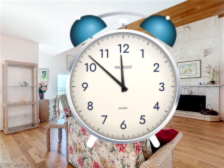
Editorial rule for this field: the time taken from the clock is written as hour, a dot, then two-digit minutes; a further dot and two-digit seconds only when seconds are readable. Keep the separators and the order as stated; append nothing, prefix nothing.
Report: 11.52
